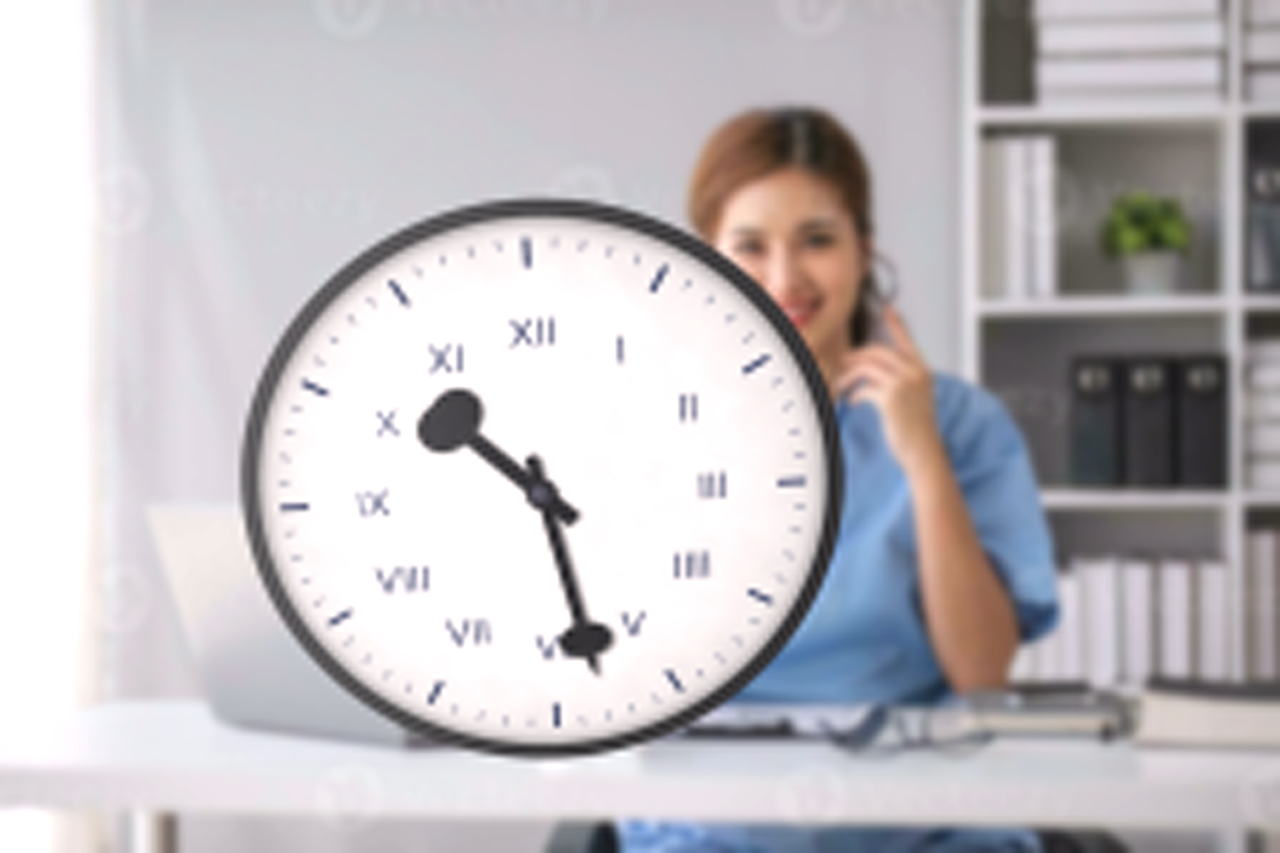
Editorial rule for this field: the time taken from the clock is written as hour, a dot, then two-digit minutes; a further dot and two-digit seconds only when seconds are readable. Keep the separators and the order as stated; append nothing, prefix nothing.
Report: 10.28
